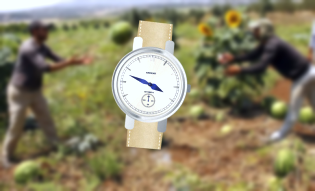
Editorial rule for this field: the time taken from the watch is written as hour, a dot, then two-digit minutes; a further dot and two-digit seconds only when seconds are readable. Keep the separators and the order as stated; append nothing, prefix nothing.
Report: 3.48
